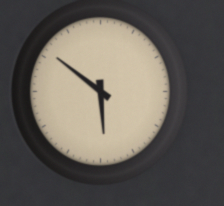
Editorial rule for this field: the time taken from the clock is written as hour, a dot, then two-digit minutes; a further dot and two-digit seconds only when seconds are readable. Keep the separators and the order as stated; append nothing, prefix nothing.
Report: 5.51
